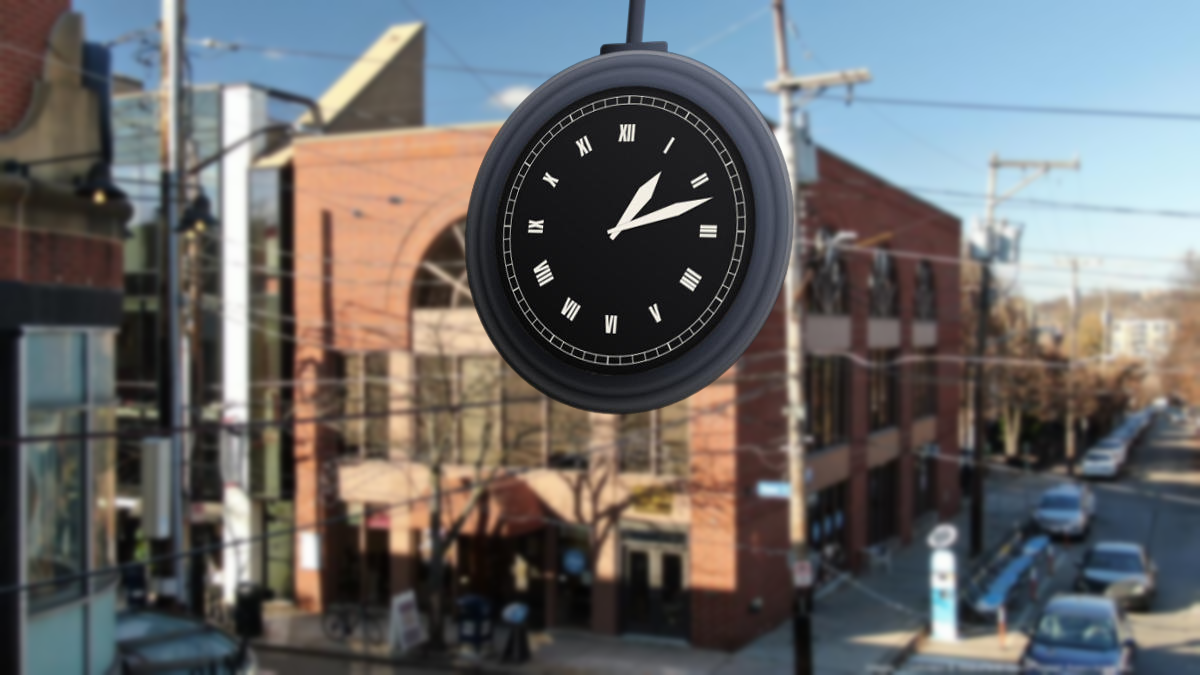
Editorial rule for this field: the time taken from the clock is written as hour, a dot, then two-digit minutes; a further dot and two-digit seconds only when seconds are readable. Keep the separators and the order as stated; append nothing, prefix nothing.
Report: 1.12
